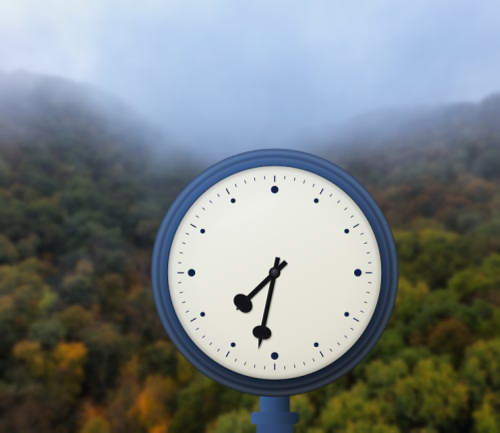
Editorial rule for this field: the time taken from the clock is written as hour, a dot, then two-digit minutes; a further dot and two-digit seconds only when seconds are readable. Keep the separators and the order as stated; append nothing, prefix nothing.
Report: 7.32
